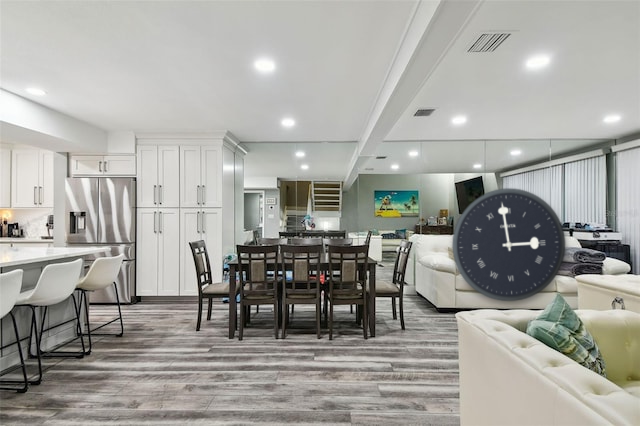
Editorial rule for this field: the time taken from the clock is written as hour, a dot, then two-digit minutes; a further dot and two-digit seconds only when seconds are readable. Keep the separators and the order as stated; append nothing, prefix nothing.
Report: 2.59
